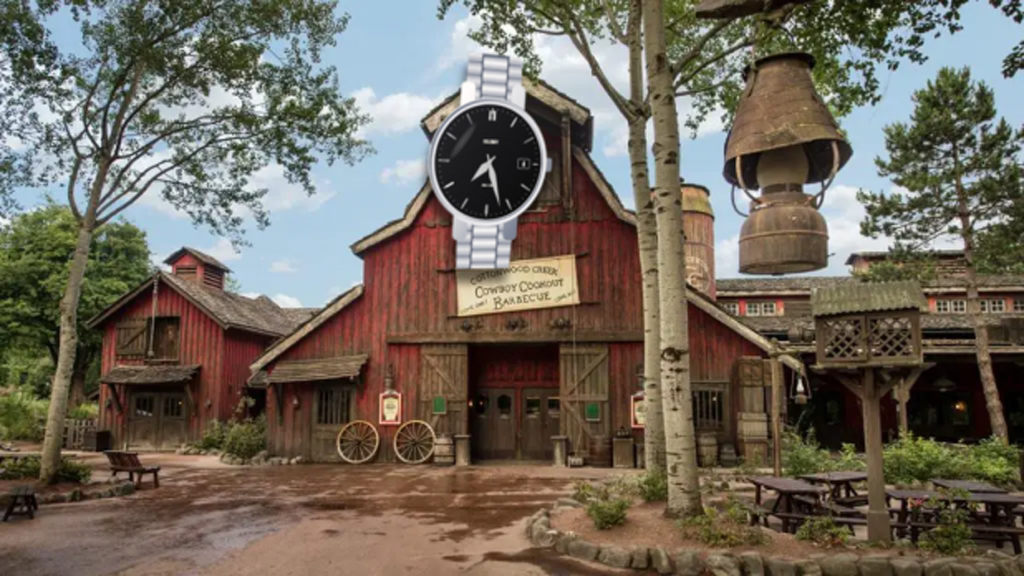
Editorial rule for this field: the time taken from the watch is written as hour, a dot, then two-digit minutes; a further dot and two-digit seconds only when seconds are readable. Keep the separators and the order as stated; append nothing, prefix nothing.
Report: 7.27
